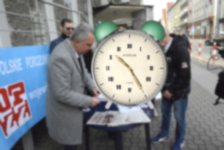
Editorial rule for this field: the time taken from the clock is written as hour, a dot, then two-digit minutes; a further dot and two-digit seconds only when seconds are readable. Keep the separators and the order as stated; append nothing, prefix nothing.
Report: 10.25
